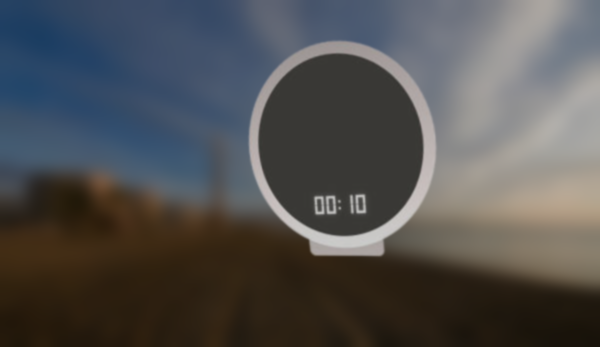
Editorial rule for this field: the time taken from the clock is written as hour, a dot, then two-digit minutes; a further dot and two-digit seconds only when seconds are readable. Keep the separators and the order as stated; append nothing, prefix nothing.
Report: 0.10
